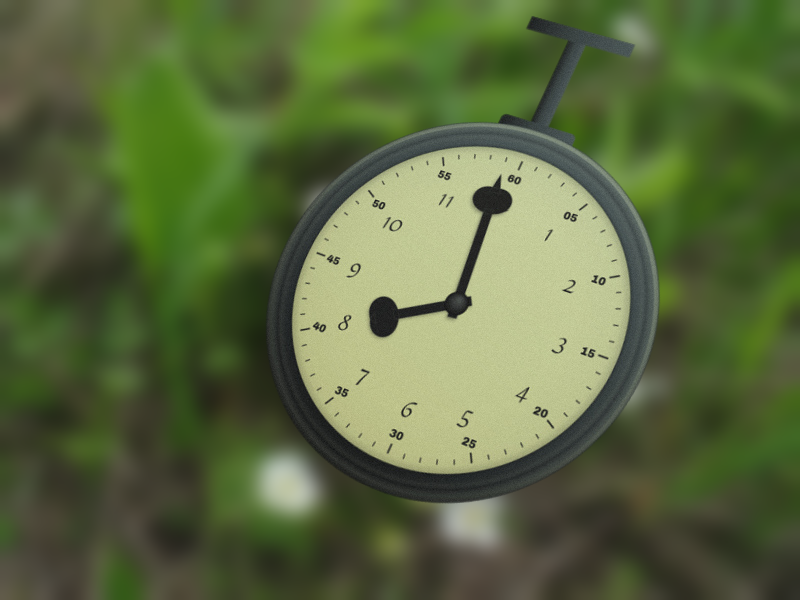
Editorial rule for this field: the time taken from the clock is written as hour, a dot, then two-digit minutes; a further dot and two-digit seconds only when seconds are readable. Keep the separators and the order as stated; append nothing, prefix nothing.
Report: 7.59
